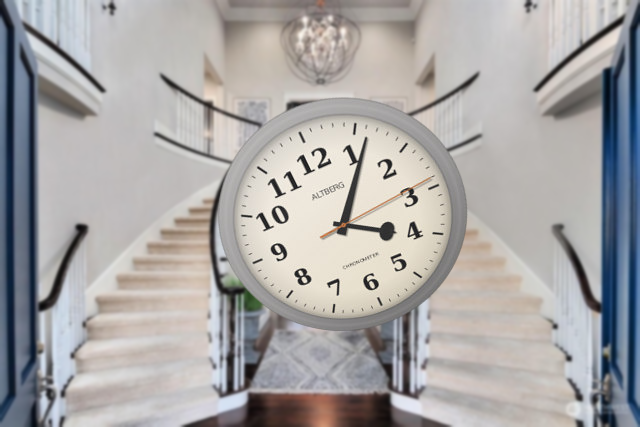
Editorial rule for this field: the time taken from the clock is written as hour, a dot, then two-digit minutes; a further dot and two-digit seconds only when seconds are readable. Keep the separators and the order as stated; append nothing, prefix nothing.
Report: 4.06.14
